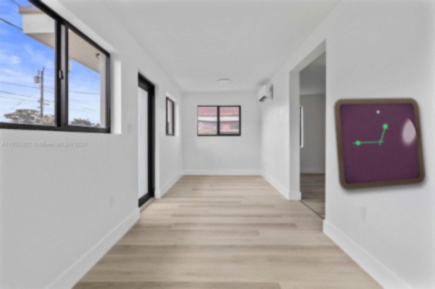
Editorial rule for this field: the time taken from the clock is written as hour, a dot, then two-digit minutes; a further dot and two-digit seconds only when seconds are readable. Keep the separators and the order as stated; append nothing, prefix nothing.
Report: 12.45
